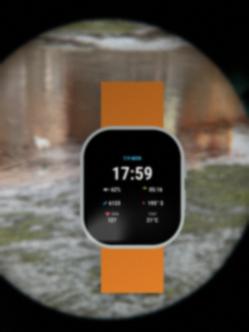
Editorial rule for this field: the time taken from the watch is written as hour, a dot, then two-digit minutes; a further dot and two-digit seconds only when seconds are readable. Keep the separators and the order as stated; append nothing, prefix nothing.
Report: 17.59
